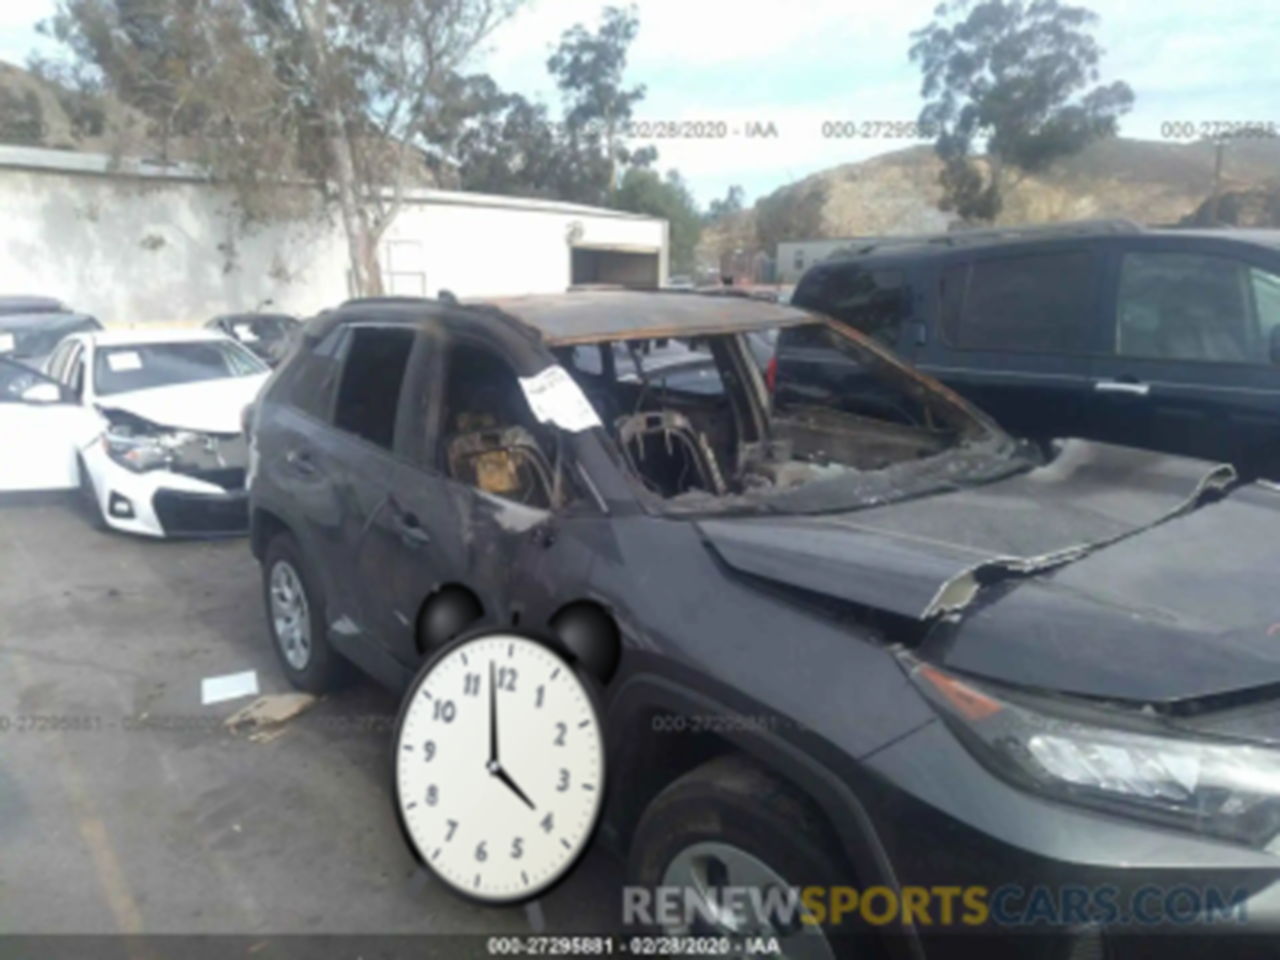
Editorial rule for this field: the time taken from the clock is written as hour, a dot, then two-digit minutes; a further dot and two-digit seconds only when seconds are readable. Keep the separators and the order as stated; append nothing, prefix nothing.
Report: 3.58
